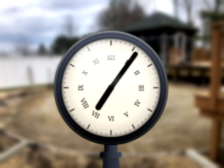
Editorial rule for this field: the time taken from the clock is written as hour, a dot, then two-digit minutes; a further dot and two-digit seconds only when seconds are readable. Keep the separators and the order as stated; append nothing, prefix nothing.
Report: 7.06
